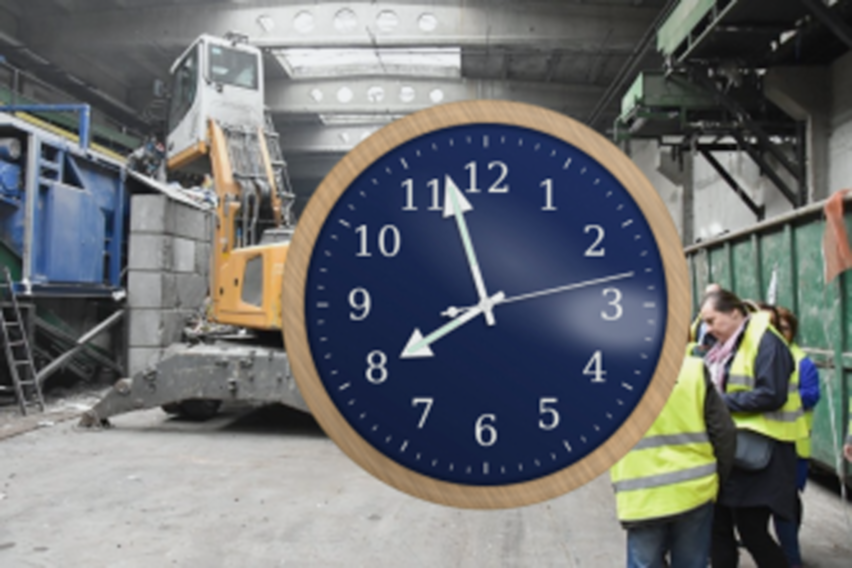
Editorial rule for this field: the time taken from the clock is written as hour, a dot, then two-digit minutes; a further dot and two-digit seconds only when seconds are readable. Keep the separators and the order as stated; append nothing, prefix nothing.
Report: 7.57.13
